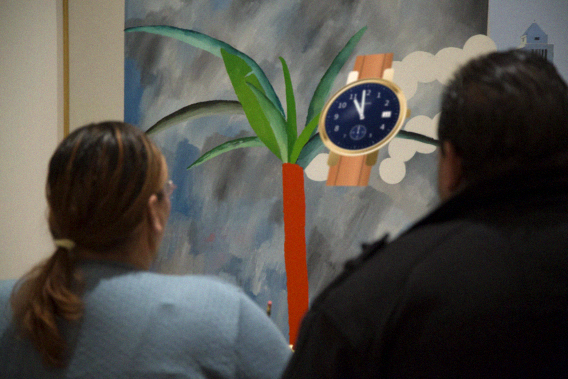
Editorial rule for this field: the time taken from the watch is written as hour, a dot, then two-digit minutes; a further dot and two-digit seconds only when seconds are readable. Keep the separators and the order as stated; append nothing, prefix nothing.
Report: 10.59
